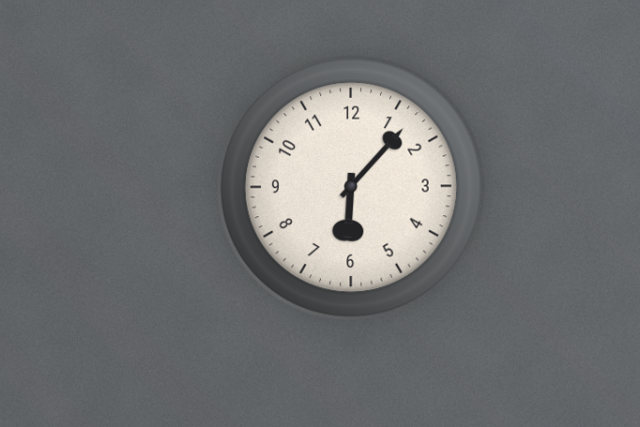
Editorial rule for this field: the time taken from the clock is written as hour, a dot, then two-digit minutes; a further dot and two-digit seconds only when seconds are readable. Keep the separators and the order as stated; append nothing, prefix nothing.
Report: 6.07
